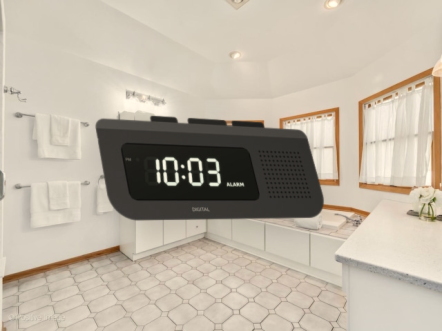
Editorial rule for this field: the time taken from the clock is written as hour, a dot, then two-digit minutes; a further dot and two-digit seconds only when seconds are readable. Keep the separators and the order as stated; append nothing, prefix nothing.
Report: 10.03
